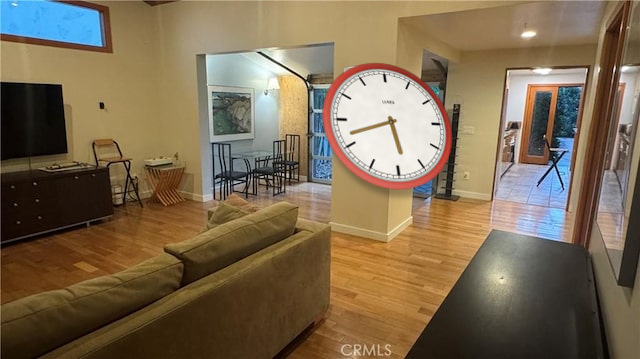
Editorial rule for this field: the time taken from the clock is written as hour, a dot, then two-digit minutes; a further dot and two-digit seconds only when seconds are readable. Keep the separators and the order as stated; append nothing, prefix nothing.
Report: 5.42
